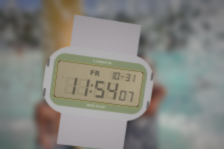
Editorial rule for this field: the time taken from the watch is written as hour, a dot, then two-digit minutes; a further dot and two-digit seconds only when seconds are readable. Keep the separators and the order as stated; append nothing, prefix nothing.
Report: 11.54.07
